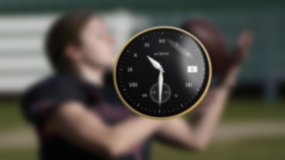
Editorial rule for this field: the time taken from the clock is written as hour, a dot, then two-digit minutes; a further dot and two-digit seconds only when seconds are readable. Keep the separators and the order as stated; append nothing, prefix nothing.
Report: 10.30
